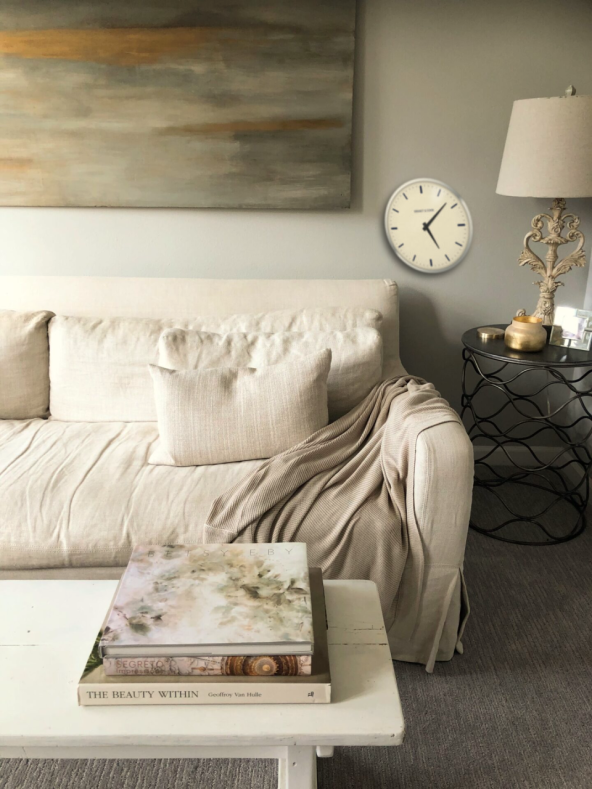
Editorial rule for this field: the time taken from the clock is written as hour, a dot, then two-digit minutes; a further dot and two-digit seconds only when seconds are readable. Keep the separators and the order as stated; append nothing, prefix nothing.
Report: 5.08
